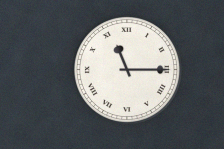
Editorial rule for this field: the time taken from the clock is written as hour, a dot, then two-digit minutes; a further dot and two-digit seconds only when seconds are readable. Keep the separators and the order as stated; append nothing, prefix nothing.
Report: 11.15
